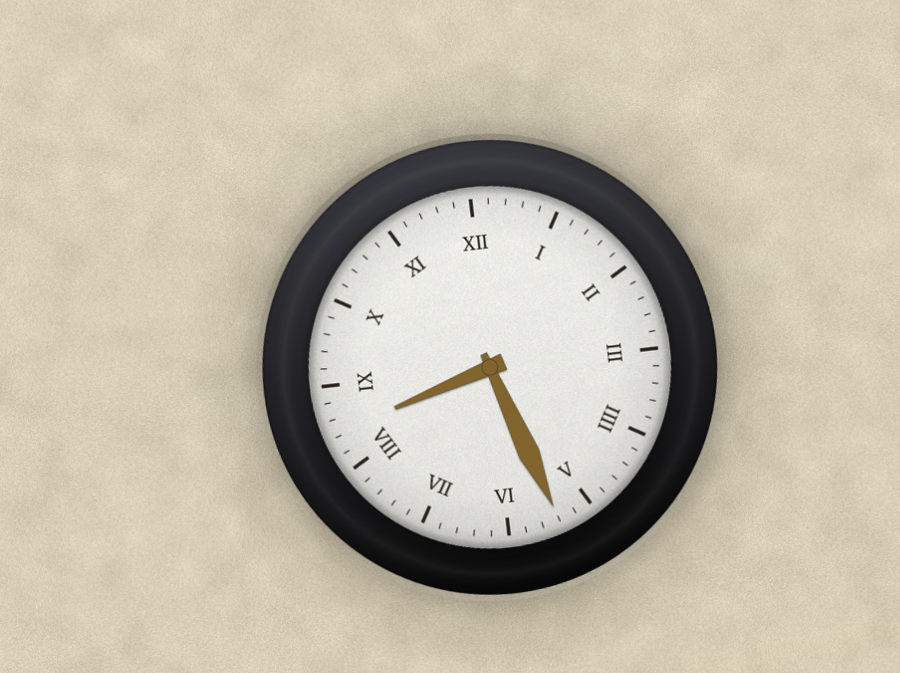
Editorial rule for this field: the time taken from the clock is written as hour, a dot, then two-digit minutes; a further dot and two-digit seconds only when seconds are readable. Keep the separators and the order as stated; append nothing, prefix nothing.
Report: 8.27
